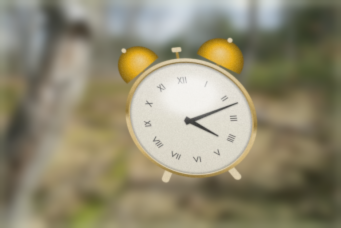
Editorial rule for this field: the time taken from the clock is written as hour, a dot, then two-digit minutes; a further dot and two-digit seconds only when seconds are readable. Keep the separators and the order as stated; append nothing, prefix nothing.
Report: 4.12
